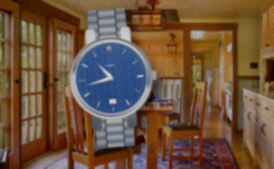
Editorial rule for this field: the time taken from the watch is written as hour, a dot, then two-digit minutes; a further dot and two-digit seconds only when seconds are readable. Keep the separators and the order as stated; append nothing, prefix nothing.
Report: 10.43
